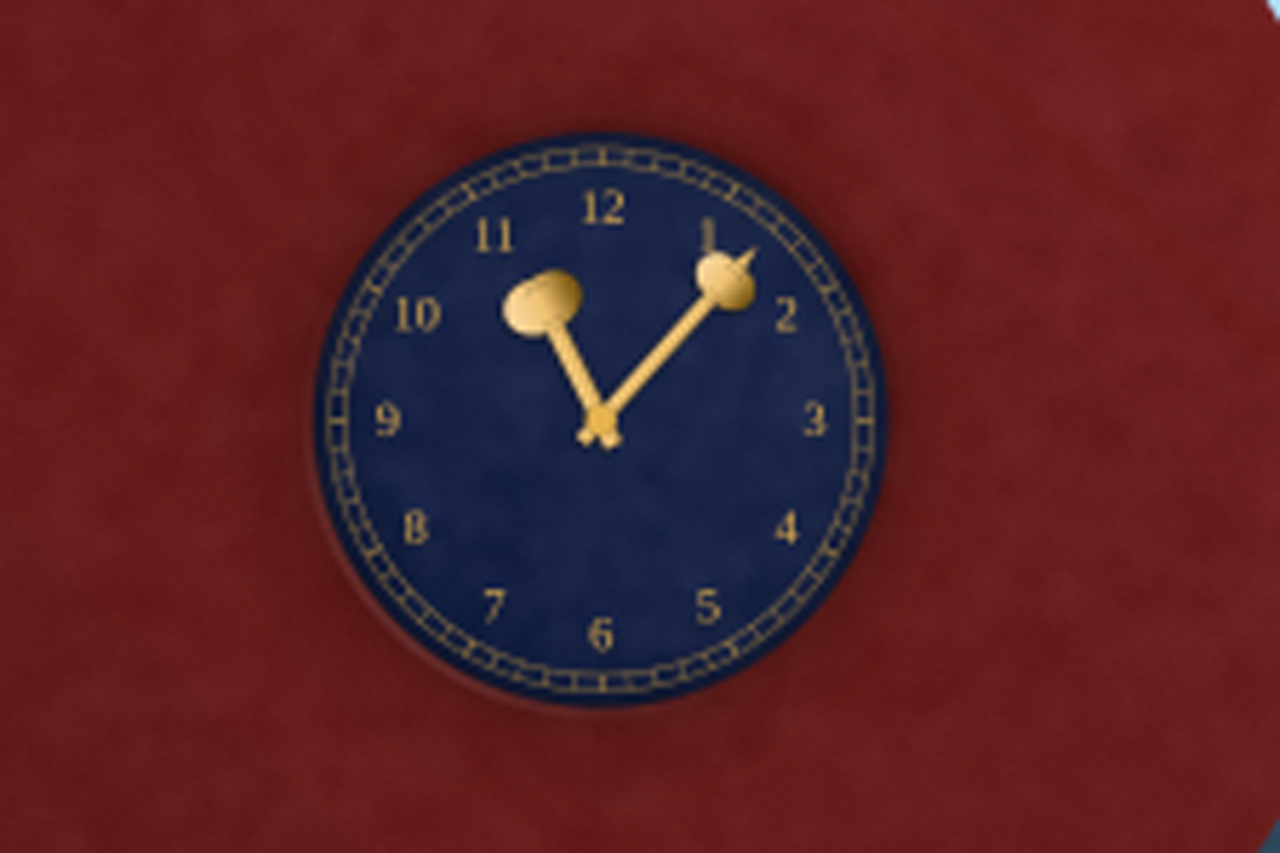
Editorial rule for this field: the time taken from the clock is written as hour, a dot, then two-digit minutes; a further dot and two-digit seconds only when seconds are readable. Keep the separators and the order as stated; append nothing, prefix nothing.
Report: 11.07
